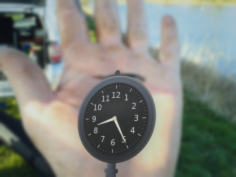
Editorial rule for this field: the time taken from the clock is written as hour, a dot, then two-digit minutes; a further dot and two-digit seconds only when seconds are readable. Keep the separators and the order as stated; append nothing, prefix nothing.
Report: 8.25
